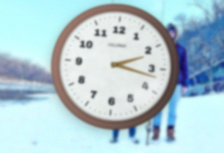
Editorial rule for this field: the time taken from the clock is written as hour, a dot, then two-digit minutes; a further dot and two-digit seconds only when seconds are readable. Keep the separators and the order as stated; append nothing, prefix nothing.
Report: 2.17
